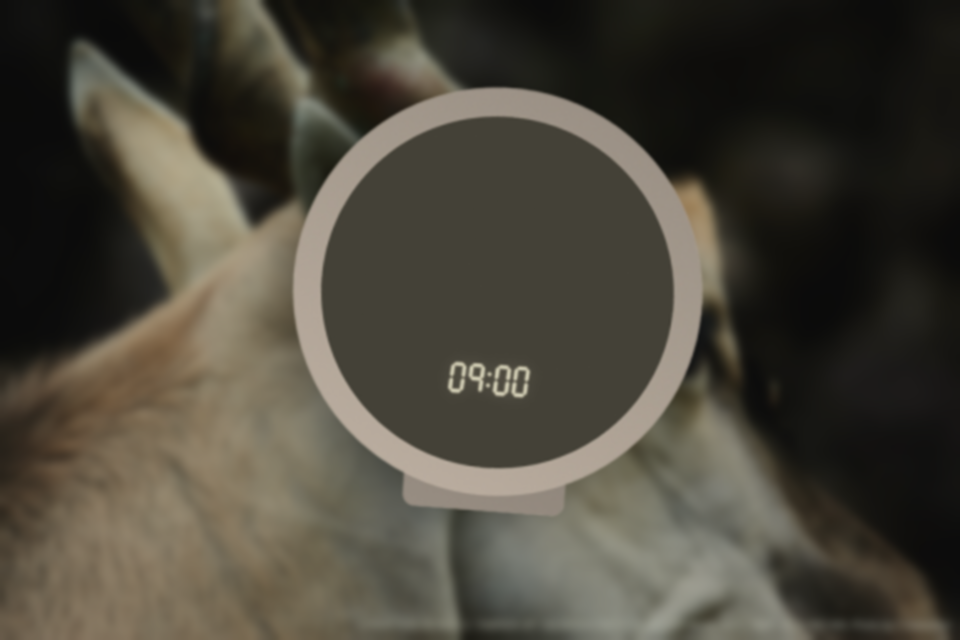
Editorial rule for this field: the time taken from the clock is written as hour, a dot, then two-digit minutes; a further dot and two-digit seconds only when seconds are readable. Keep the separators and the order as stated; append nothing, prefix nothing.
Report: 9.00
